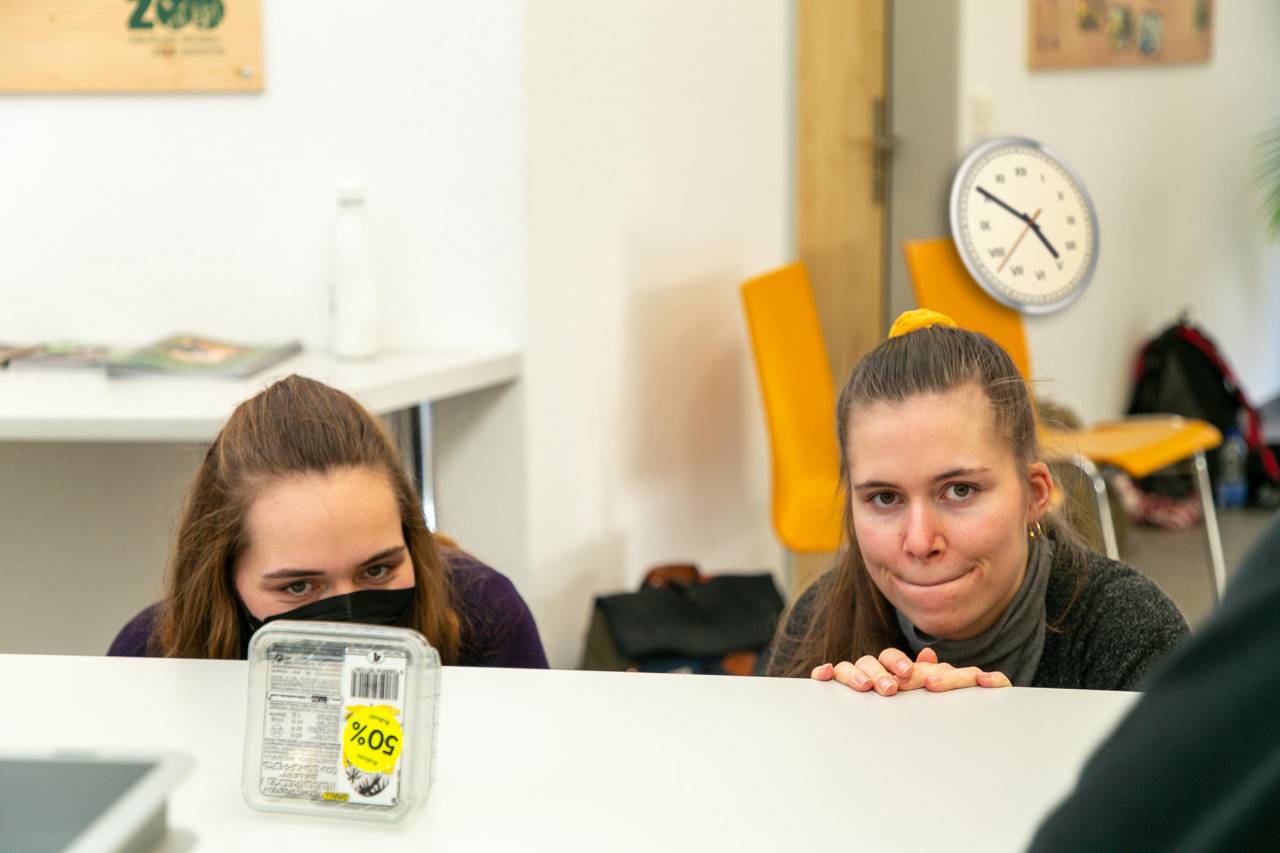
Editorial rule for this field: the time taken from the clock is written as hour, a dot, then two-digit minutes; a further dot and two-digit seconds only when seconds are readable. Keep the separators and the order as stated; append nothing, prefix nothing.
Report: 4.50.38
